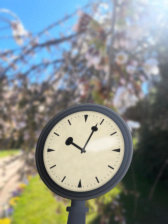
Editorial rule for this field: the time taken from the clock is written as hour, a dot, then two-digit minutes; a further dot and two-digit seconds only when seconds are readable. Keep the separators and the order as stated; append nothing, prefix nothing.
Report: 10.04
